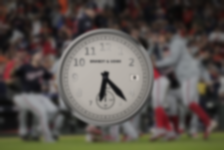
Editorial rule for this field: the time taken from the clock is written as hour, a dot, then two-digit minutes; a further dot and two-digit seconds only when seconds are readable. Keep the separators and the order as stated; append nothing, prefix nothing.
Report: 6.23
